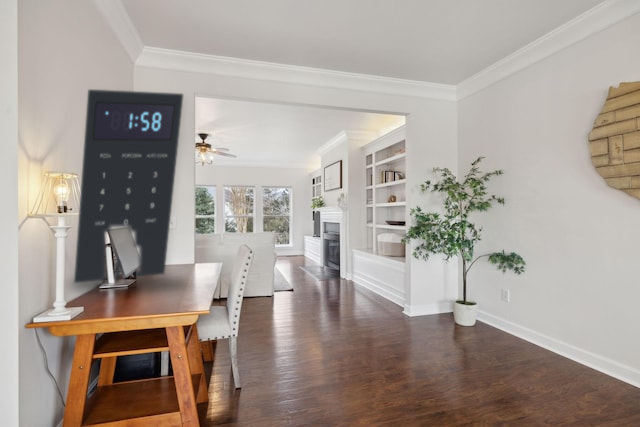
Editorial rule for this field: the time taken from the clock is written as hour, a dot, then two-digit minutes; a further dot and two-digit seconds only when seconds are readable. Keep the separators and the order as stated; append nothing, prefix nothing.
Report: 1.58
